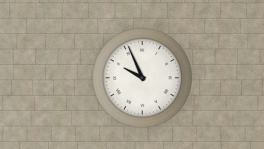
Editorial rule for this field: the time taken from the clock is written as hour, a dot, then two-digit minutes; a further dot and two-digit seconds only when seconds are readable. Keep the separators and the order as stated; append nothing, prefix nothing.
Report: 9.56
